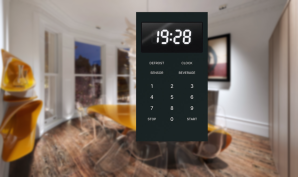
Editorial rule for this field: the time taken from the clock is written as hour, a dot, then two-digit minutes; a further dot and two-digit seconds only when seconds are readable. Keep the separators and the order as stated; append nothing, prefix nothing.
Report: 19.28
